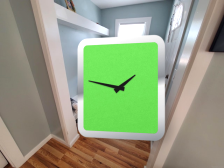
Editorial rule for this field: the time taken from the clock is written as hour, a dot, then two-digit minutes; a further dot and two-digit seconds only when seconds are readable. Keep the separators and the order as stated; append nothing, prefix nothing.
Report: 1.47
